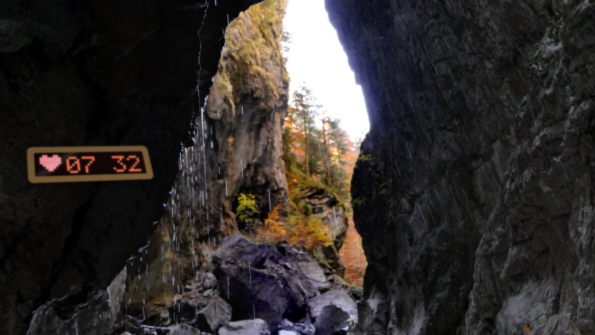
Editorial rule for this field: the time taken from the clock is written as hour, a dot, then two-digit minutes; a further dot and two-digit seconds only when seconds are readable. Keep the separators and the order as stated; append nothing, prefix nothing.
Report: 7.32
